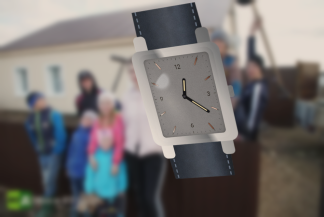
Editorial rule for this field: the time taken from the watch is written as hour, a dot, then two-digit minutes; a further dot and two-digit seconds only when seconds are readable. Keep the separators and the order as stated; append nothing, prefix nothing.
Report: 12.22
